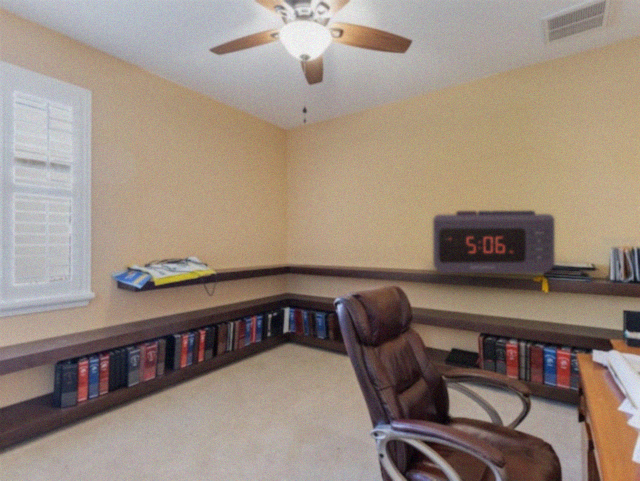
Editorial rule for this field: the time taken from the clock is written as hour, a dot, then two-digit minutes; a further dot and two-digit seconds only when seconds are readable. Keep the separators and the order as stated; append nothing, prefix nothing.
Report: 5.06
